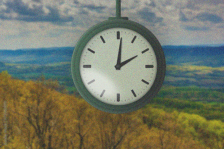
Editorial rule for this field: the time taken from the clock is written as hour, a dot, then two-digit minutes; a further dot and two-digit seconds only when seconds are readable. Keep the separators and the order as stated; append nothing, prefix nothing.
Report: 2.01
